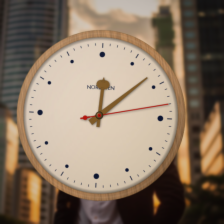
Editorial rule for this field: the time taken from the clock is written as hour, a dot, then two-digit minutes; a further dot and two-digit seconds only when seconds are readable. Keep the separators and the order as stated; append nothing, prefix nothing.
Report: 12.08.13
